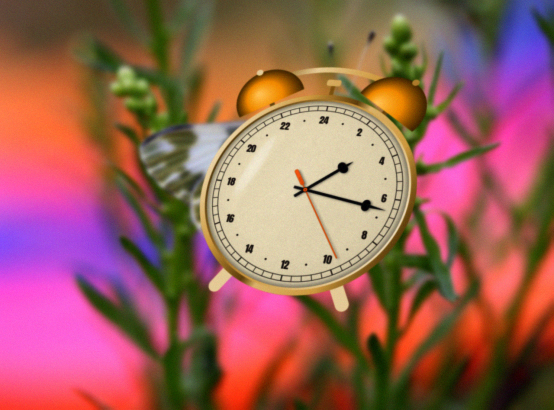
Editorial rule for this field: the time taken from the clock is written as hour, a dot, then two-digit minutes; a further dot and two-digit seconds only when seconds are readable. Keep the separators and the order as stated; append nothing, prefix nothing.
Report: 3.16.24
